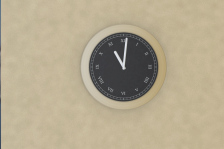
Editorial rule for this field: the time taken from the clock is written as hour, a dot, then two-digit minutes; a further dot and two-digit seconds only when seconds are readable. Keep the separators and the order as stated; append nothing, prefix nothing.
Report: 11.01
